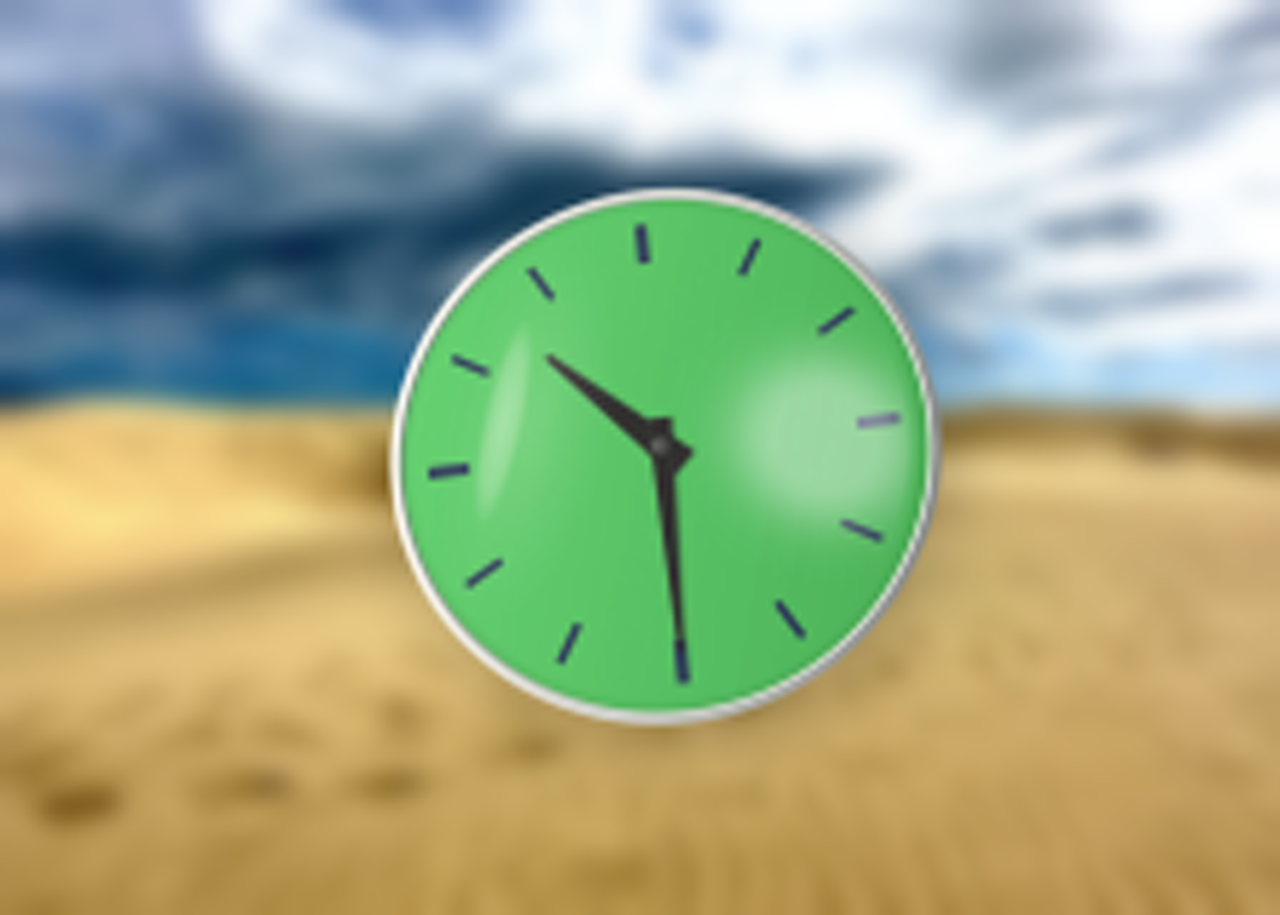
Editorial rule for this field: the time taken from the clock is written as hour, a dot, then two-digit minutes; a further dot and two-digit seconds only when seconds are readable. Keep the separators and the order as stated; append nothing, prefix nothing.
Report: 10.30
